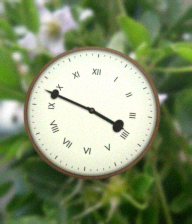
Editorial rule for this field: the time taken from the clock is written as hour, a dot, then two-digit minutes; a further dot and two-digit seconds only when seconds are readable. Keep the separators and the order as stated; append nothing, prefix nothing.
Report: 3.48
